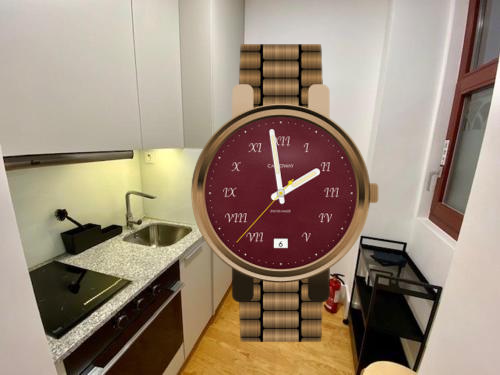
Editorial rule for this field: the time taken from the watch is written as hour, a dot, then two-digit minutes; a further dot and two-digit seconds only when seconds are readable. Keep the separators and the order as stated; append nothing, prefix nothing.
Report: 1.58.37
